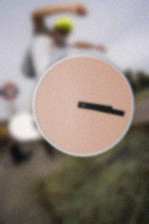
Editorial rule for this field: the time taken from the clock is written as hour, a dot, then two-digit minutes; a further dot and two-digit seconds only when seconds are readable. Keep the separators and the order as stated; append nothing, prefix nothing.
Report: 3.17
